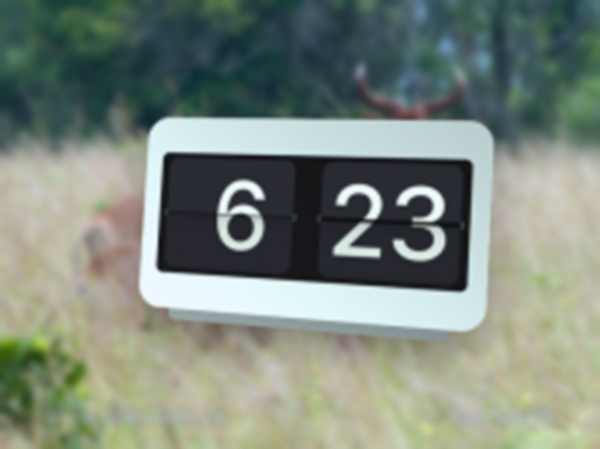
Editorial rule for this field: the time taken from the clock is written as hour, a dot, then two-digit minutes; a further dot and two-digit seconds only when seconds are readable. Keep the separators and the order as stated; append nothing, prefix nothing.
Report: 6.23
